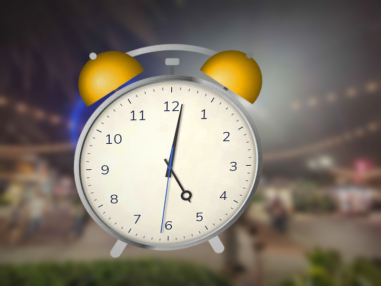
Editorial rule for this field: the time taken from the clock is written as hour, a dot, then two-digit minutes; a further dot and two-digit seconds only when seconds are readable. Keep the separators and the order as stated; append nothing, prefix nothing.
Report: 5.01.31
